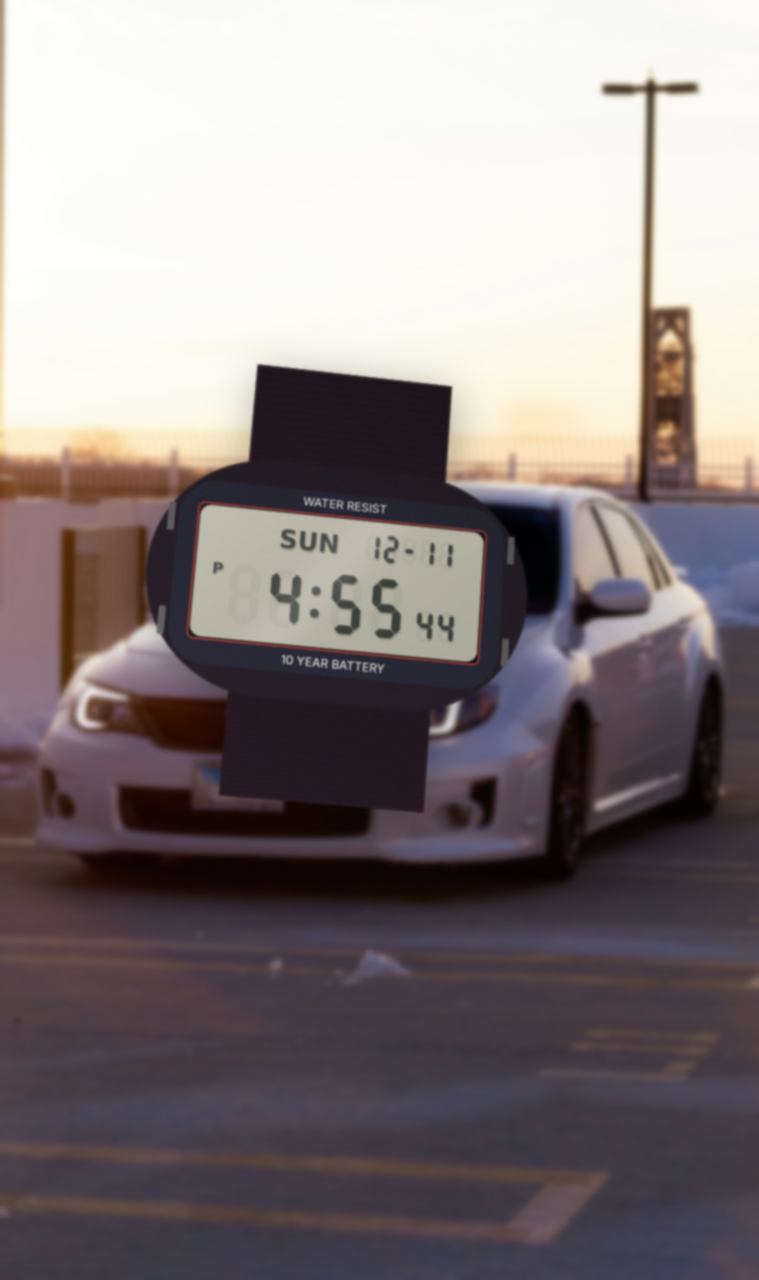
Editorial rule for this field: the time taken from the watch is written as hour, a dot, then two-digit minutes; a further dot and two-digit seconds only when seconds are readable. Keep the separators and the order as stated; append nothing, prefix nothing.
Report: 4.55.44
